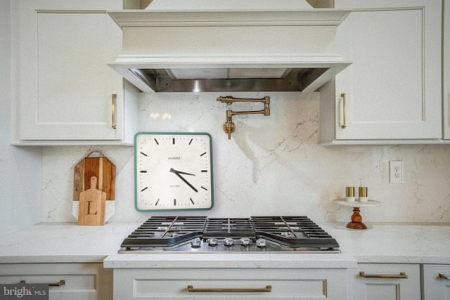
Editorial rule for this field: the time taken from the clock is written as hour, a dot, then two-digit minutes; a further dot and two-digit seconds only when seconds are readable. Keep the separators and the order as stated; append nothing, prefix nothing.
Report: 3.22
